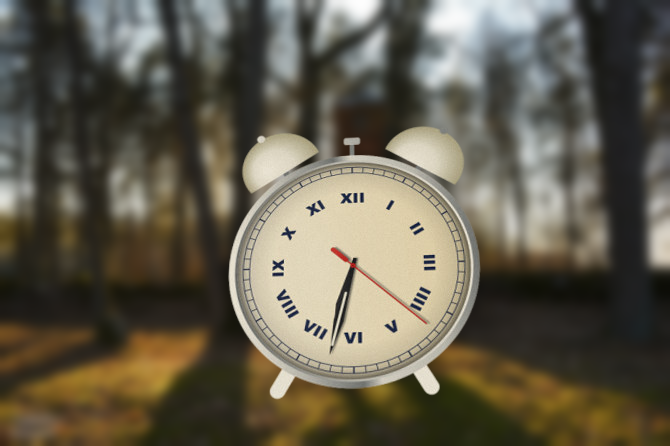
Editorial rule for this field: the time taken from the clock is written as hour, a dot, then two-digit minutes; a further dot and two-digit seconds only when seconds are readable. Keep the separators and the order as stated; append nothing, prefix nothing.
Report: 6.32.22
